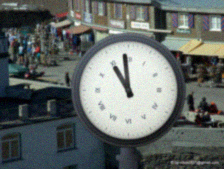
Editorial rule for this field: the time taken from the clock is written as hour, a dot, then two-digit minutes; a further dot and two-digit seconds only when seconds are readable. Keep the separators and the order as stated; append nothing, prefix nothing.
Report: 10.59
